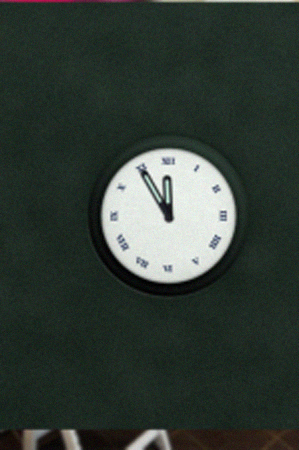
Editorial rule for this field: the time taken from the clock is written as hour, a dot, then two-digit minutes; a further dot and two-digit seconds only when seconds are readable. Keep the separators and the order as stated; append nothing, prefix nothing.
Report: 11.55
